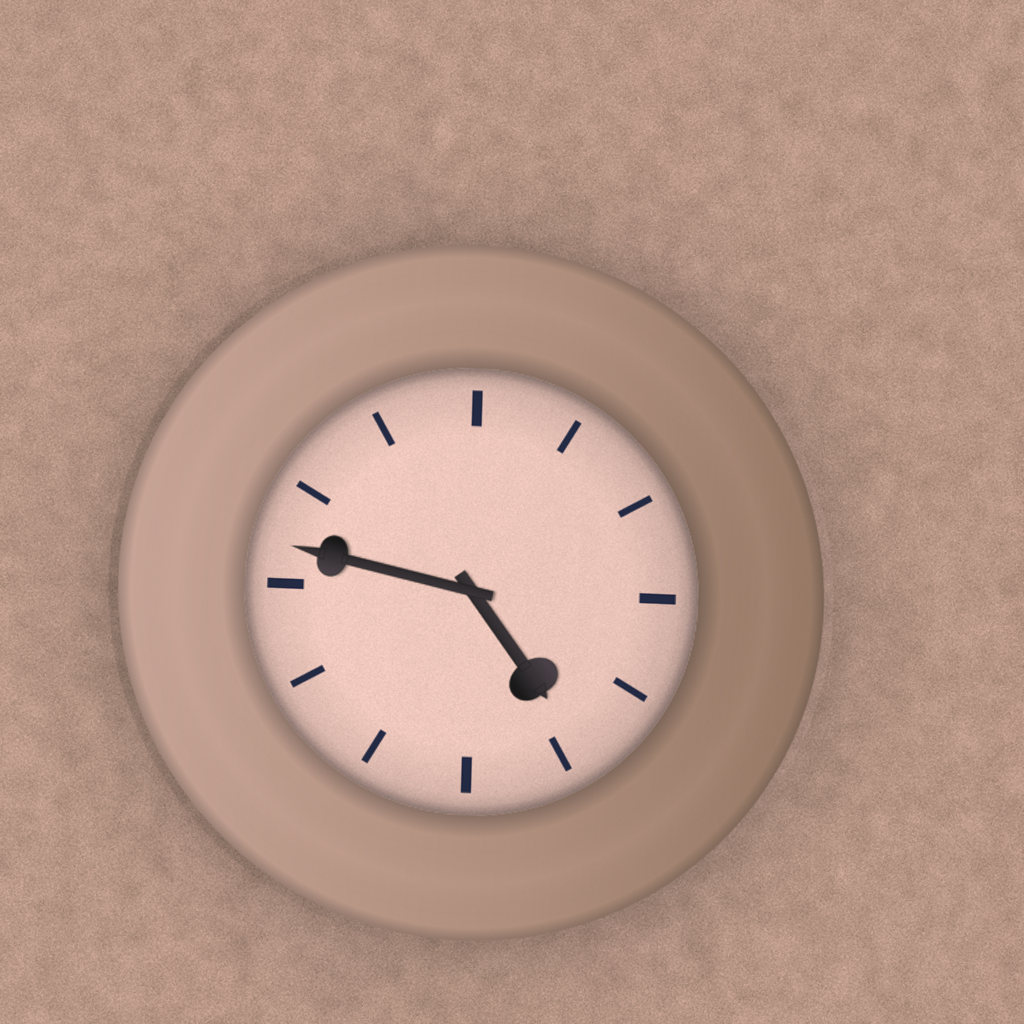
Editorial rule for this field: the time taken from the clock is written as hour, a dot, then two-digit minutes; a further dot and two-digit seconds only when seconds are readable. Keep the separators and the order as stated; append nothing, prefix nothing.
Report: 4.47
